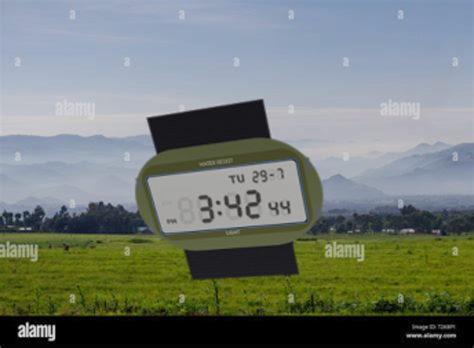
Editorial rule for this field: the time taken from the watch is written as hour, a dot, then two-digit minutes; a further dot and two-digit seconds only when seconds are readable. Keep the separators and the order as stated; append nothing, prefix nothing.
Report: 3.42.44
